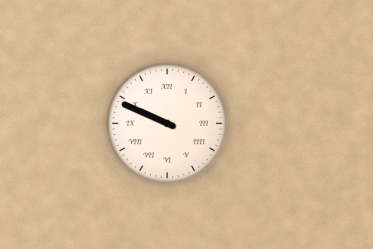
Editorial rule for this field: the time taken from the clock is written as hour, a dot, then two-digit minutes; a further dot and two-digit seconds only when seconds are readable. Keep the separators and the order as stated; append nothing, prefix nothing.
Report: 9.49
